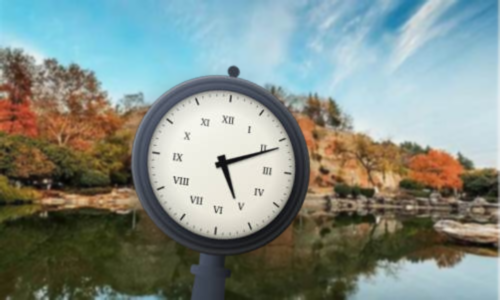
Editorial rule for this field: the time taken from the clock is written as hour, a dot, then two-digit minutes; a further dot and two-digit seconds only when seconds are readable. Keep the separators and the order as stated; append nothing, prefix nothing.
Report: 5.11
